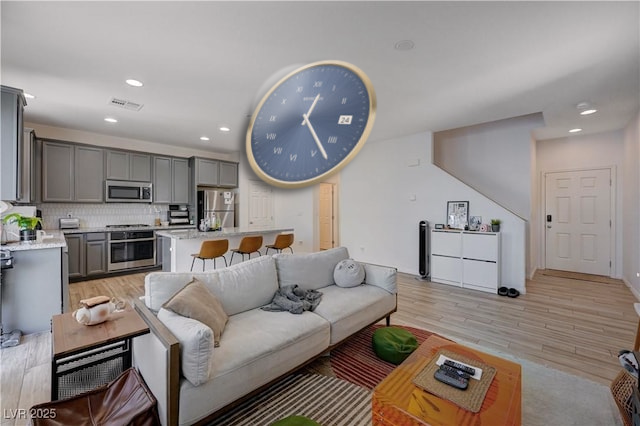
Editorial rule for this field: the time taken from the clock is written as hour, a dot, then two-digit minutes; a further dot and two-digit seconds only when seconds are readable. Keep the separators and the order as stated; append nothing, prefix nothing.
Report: 12.23
